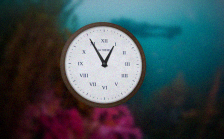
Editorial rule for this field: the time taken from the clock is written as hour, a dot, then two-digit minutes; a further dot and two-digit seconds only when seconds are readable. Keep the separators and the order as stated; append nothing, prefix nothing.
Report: 12.55
